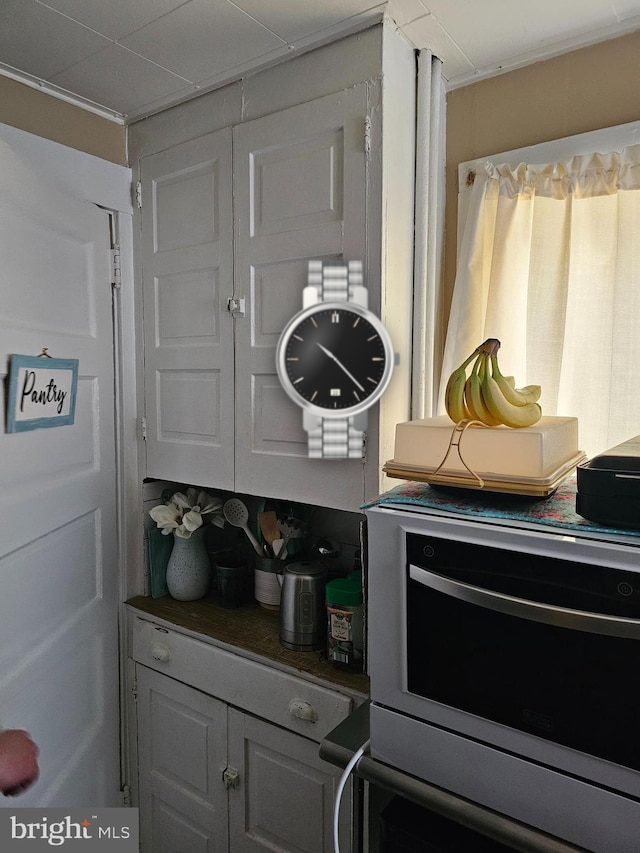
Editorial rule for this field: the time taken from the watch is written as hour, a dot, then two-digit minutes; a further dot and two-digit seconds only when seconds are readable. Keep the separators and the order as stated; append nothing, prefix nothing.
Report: 10.23
